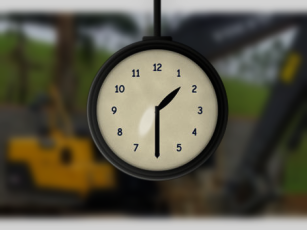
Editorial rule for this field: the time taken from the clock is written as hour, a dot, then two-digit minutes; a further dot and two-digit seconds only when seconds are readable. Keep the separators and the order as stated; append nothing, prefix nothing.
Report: 1.30
